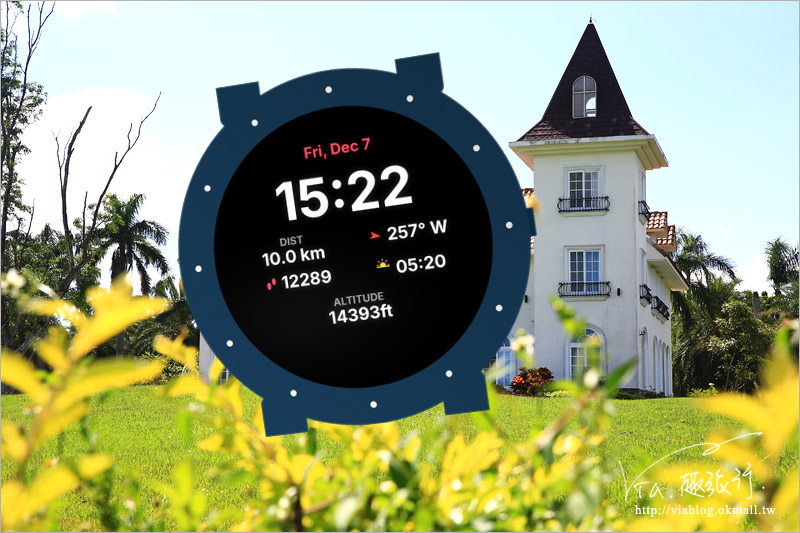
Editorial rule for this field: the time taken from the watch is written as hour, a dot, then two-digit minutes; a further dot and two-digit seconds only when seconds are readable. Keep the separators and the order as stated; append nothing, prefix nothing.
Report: 15.22
